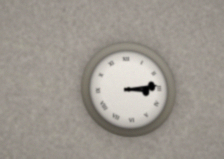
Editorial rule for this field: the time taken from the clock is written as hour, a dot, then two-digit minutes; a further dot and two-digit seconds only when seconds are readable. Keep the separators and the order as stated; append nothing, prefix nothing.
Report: 3.14
